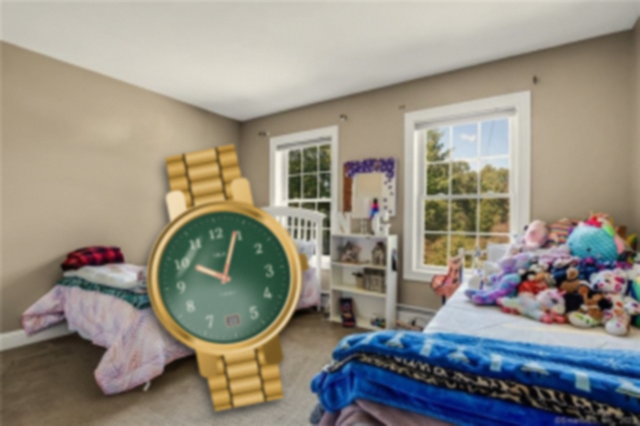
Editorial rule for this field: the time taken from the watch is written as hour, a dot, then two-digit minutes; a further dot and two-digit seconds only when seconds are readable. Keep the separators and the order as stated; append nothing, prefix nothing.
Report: 10.04
